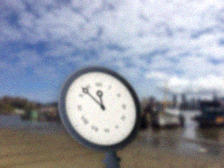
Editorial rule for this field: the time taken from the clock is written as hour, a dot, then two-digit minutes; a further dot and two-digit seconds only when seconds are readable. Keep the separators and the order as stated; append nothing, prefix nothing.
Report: 11.53
